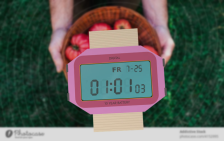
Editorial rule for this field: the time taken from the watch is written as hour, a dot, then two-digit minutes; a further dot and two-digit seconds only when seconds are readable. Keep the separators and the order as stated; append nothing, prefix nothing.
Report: 1.01.03
